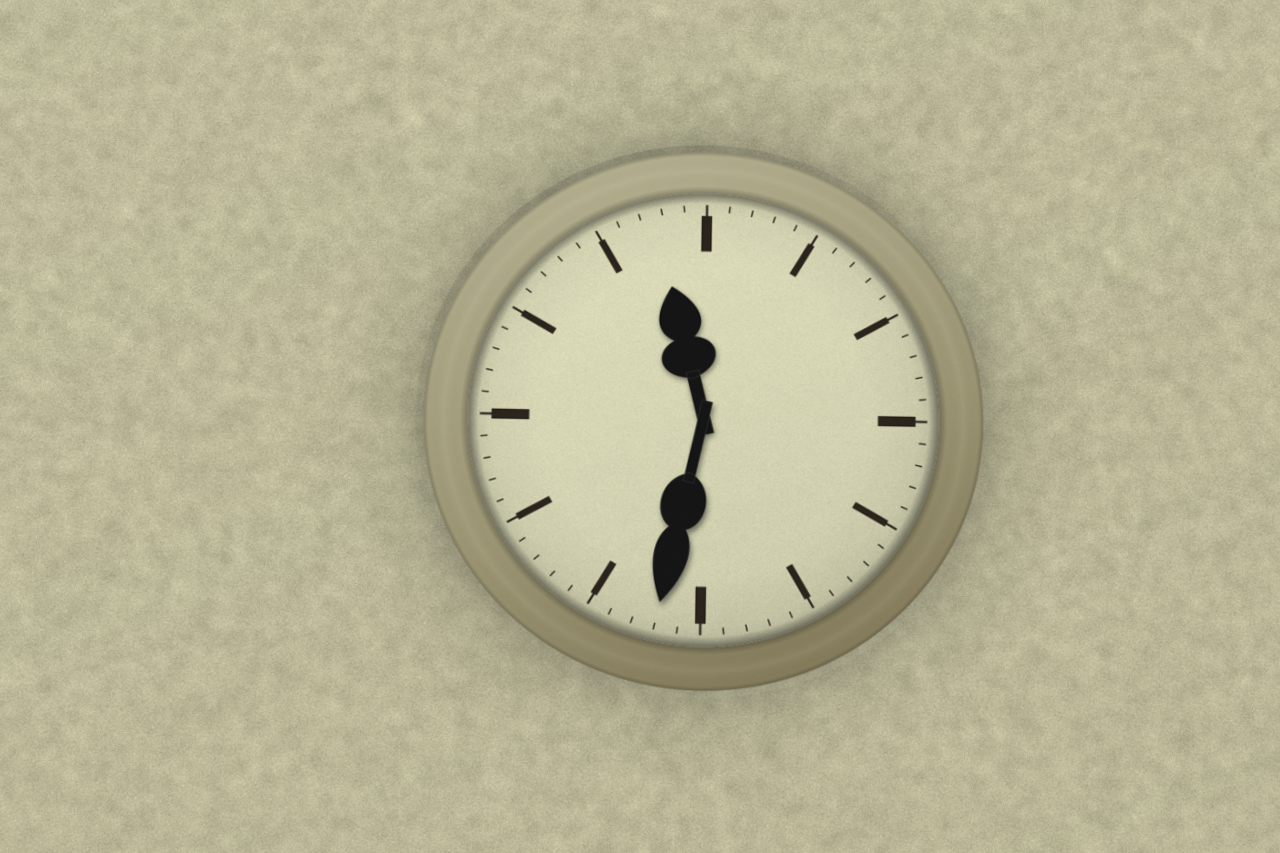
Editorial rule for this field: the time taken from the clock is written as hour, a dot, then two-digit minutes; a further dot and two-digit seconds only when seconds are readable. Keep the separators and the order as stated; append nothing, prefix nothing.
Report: 11.32
